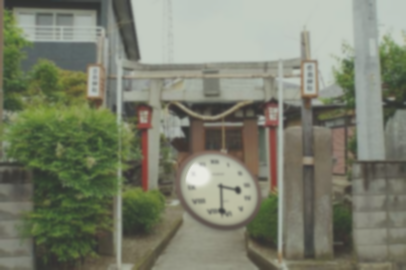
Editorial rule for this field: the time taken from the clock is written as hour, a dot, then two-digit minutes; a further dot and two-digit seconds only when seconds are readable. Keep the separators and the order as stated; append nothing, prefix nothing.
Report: 3.32
